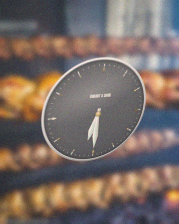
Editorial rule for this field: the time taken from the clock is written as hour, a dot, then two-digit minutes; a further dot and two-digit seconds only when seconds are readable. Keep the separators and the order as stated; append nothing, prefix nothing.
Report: 6.30
